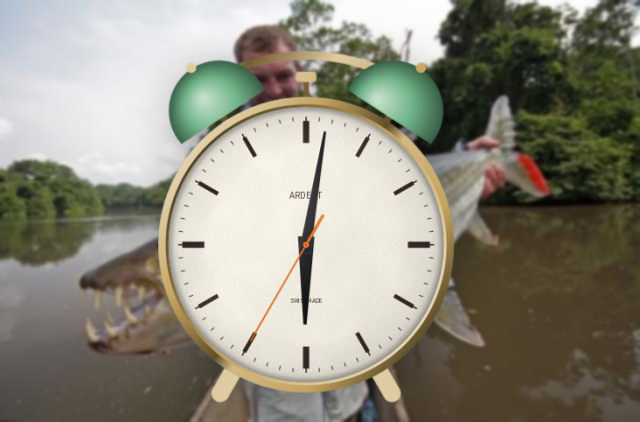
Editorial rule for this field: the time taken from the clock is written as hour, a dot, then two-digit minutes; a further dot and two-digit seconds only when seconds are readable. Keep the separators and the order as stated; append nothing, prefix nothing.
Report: 6.01.35
